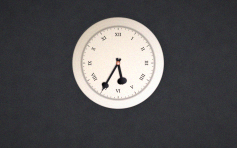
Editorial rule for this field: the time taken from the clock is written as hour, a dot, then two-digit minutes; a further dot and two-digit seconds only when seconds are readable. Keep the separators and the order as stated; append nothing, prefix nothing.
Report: 5.35
